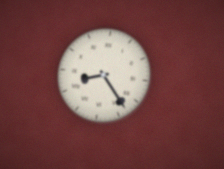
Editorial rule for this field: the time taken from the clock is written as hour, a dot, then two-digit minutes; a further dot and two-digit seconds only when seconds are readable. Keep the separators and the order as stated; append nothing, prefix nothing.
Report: 8.23
